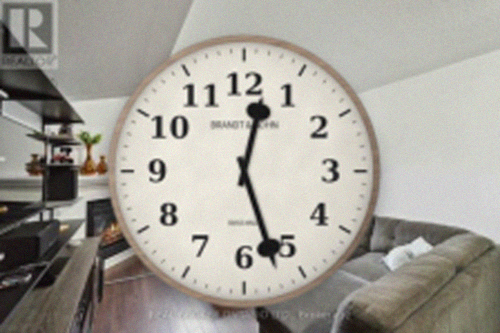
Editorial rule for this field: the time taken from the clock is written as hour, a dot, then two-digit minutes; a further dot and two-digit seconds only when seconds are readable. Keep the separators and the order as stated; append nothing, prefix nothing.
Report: 12.27
